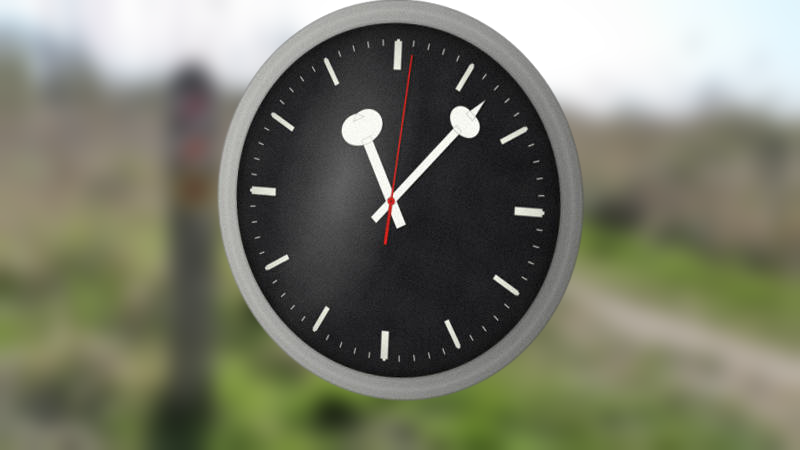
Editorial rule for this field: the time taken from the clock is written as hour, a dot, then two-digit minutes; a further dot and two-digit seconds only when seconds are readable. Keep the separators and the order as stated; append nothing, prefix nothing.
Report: 11.07.01
